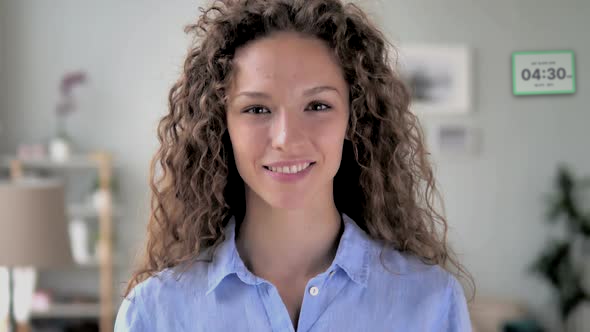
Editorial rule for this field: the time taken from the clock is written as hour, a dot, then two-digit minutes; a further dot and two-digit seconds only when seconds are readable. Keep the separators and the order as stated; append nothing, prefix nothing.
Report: 4.30
